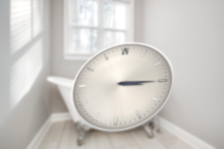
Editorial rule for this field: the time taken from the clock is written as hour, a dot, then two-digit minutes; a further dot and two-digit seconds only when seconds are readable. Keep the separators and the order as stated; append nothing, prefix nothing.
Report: 3.15
